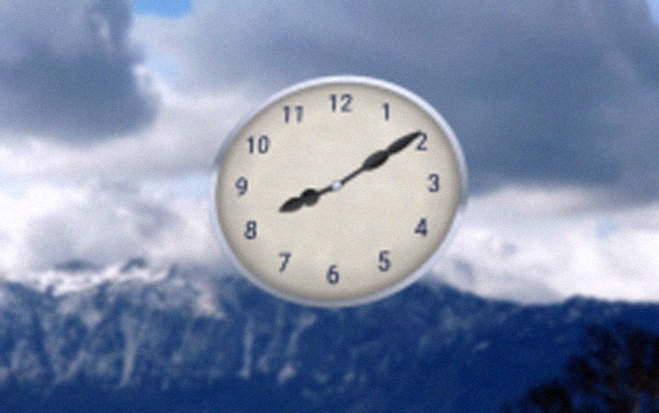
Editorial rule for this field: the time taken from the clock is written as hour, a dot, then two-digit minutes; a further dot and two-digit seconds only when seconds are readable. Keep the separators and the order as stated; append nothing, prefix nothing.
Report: 8.09
